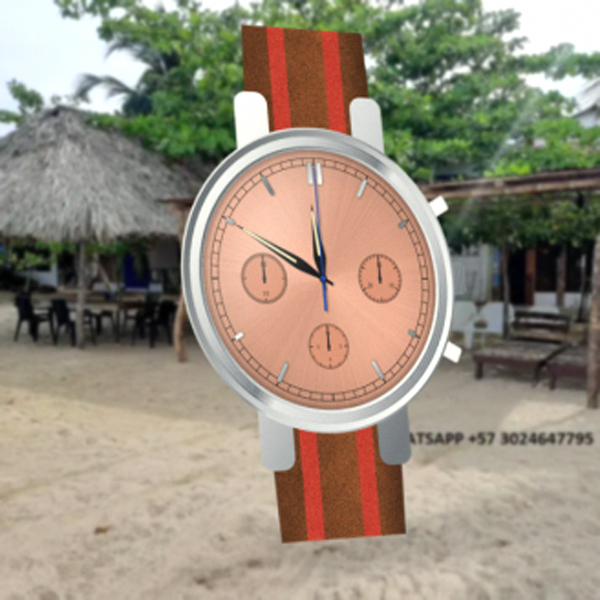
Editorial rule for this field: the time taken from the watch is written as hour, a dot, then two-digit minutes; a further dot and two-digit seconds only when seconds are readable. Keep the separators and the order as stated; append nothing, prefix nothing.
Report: 11.50
